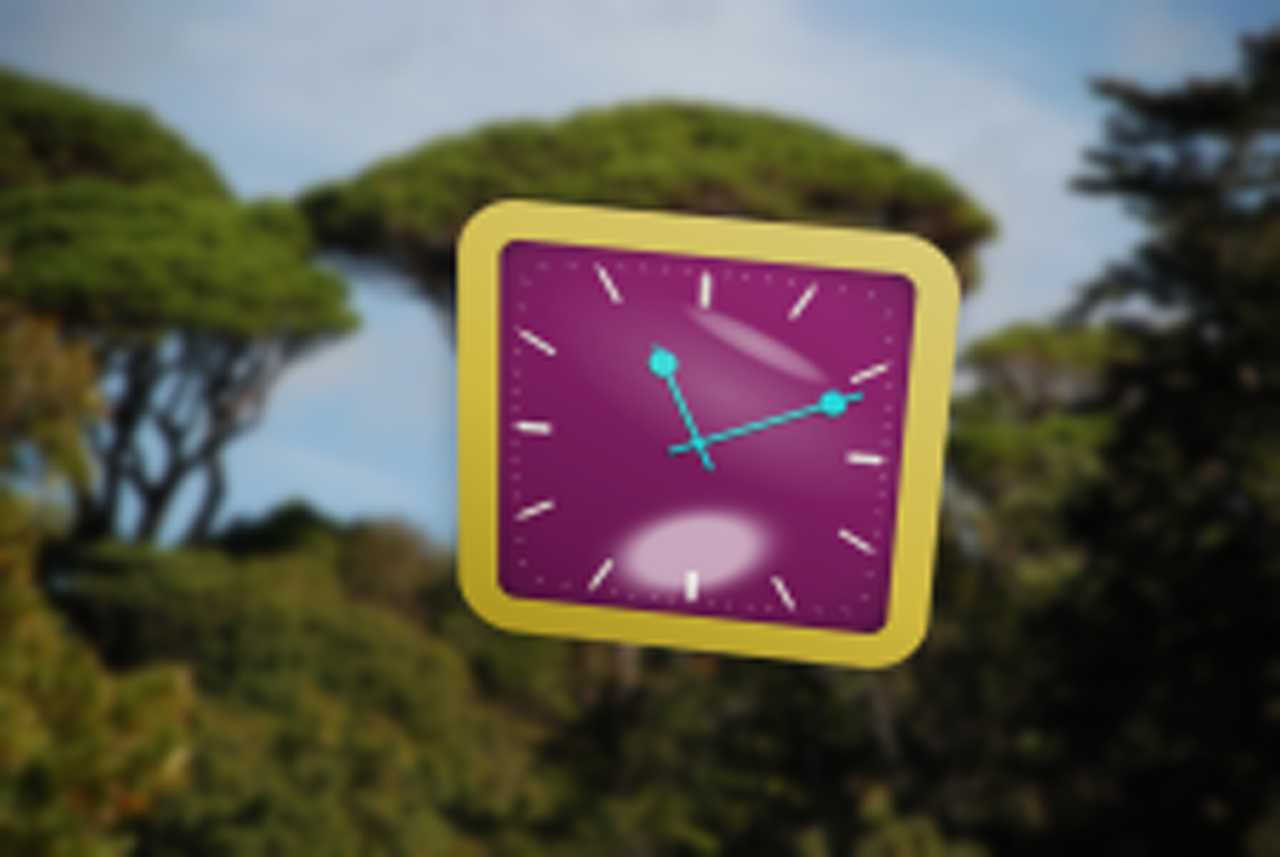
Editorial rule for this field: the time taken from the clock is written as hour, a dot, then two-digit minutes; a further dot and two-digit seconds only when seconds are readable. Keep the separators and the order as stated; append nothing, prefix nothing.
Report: 11.11
